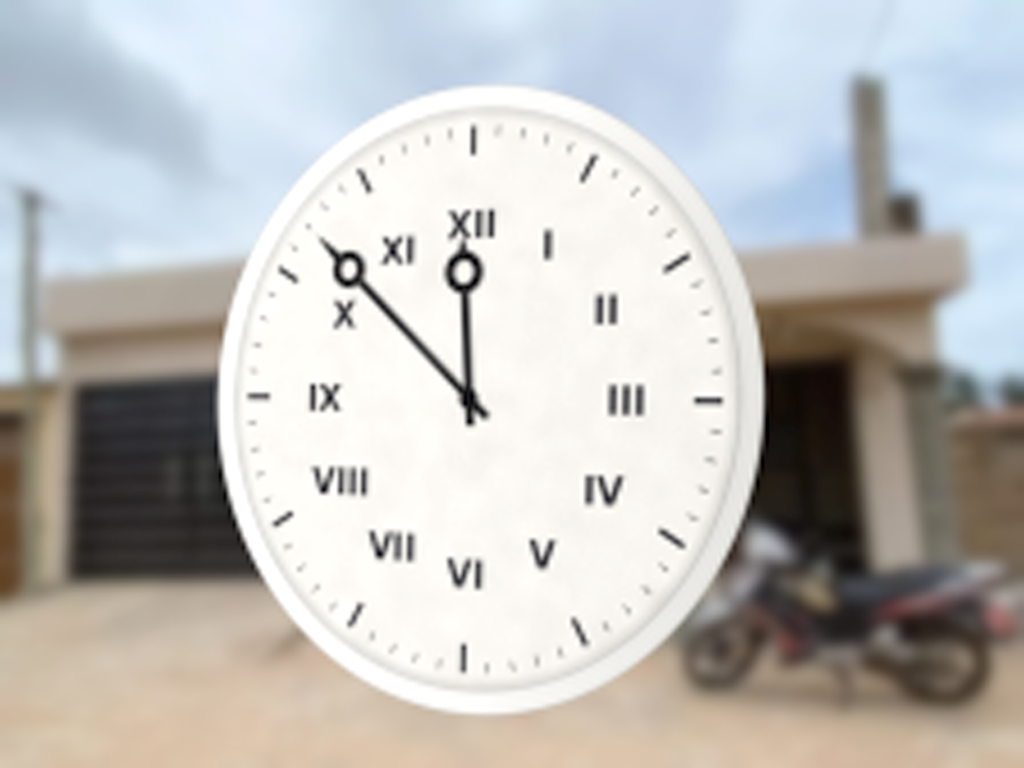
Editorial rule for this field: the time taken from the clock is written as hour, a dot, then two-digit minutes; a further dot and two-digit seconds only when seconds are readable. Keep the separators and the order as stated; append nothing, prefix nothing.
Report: 11.52
